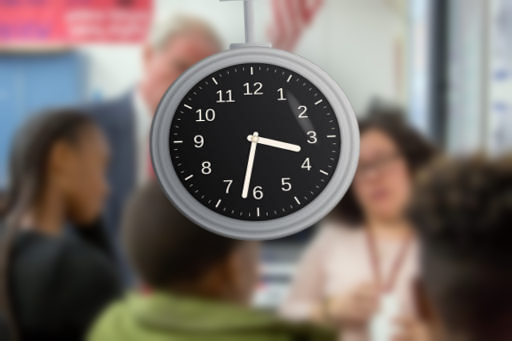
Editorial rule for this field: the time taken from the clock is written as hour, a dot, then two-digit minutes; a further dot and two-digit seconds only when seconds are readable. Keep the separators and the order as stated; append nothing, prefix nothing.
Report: 3.32
